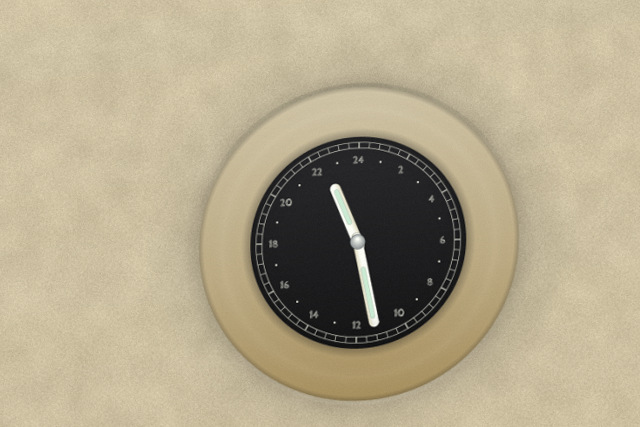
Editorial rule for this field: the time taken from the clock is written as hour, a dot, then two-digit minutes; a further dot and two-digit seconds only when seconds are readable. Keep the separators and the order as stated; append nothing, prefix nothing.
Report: 22.28
